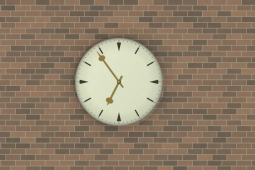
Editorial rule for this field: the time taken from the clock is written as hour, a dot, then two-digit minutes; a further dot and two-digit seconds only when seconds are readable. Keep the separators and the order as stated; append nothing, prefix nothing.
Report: 6.54
